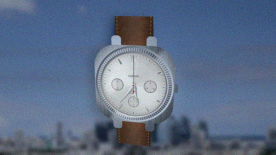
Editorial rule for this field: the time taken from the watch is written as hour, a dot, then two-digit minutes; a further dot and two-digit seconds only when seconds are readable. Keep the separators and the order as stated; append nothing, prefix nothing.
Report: 5.36
